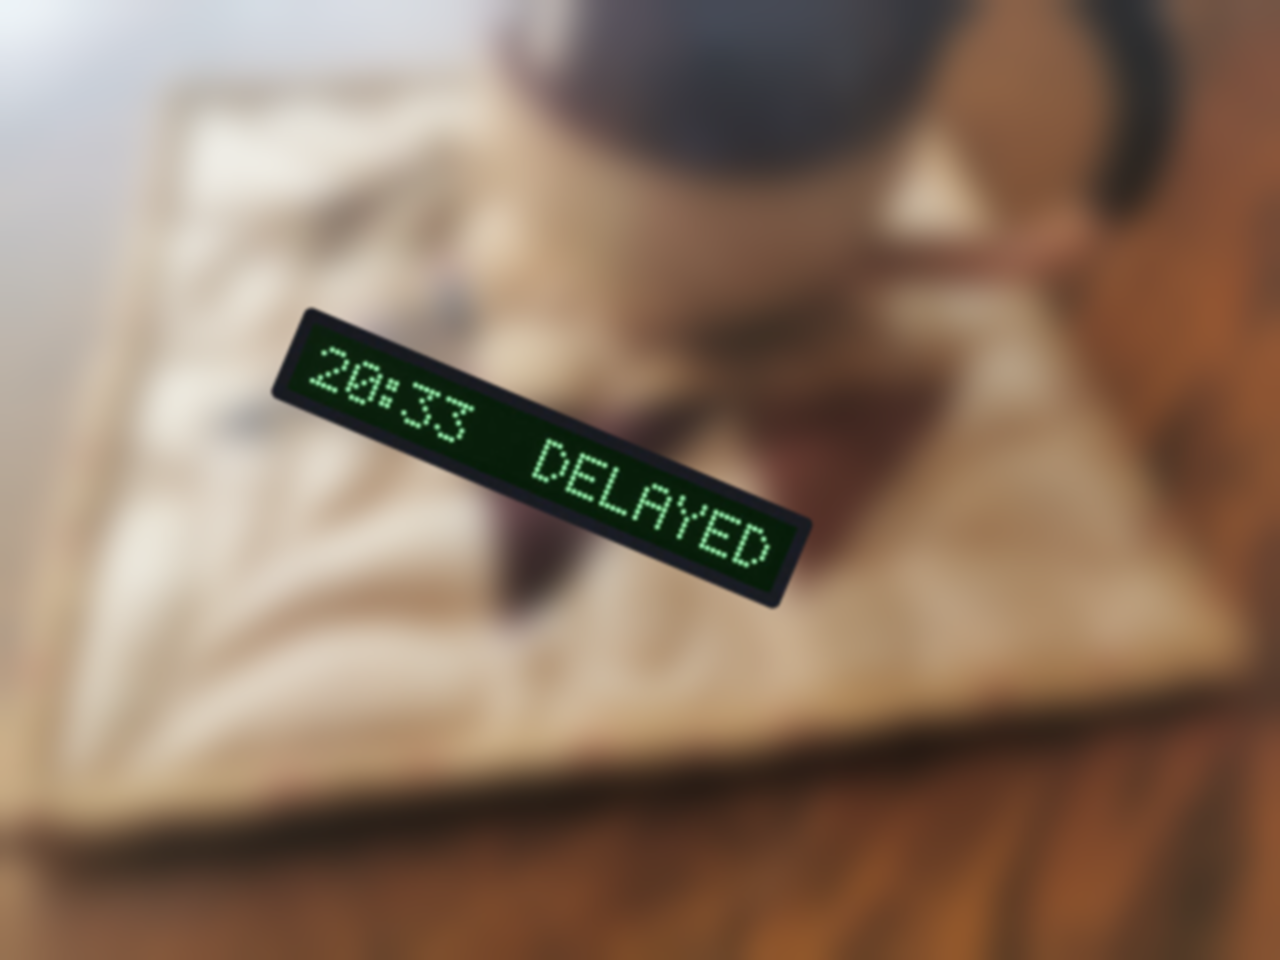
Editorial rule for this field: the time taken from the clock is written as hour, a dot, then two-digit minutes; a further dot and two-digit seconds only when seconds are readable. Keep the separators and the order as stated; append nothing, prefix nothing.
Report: 20.33
